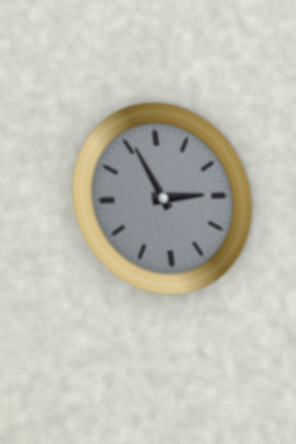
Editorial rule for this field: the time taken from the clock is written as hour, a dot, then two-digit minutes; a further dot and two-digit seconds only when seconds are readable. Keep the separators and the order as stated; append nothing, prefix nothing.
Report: 2.56
